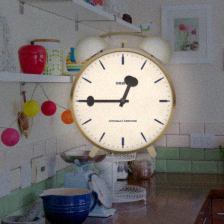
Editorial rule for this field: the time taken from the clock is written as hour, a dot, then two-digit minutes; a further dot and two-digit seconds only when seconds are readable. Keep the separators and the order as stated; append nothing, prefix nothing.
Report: 12.45
